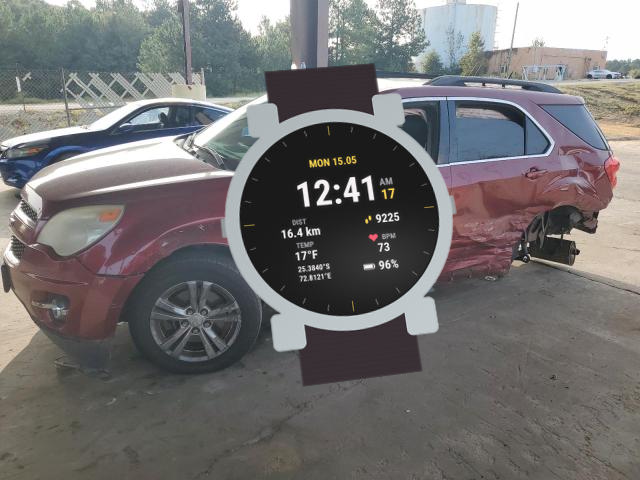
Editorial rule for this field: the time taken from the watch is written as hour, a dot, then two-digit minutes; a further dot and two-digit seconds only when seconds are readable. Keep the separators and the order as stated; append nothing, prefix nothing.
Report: 12.41.17
